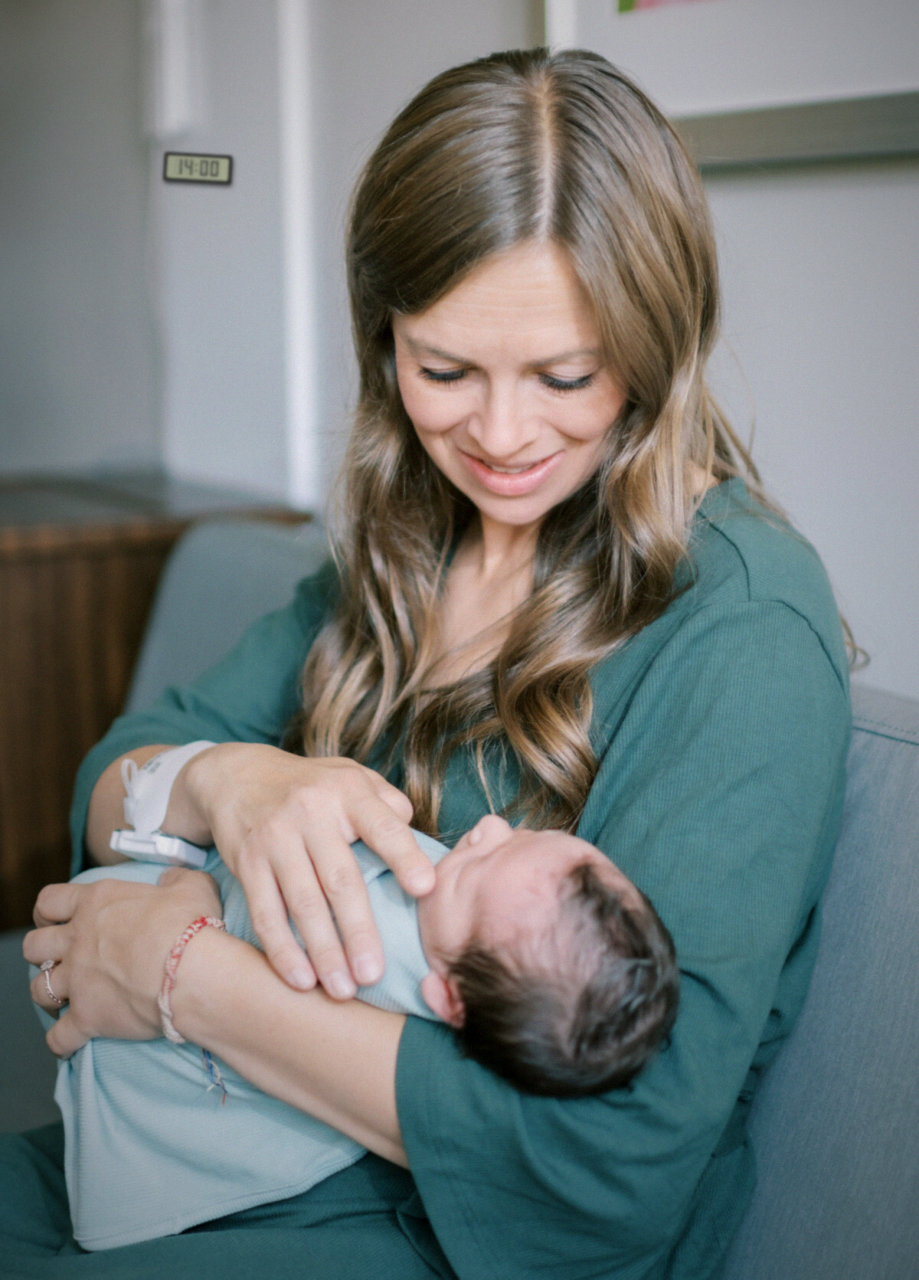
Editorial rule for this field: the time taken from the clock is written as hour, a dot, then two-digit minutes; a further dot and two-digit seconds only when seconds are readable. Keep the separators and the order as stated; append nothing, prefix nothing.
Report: 14.00
